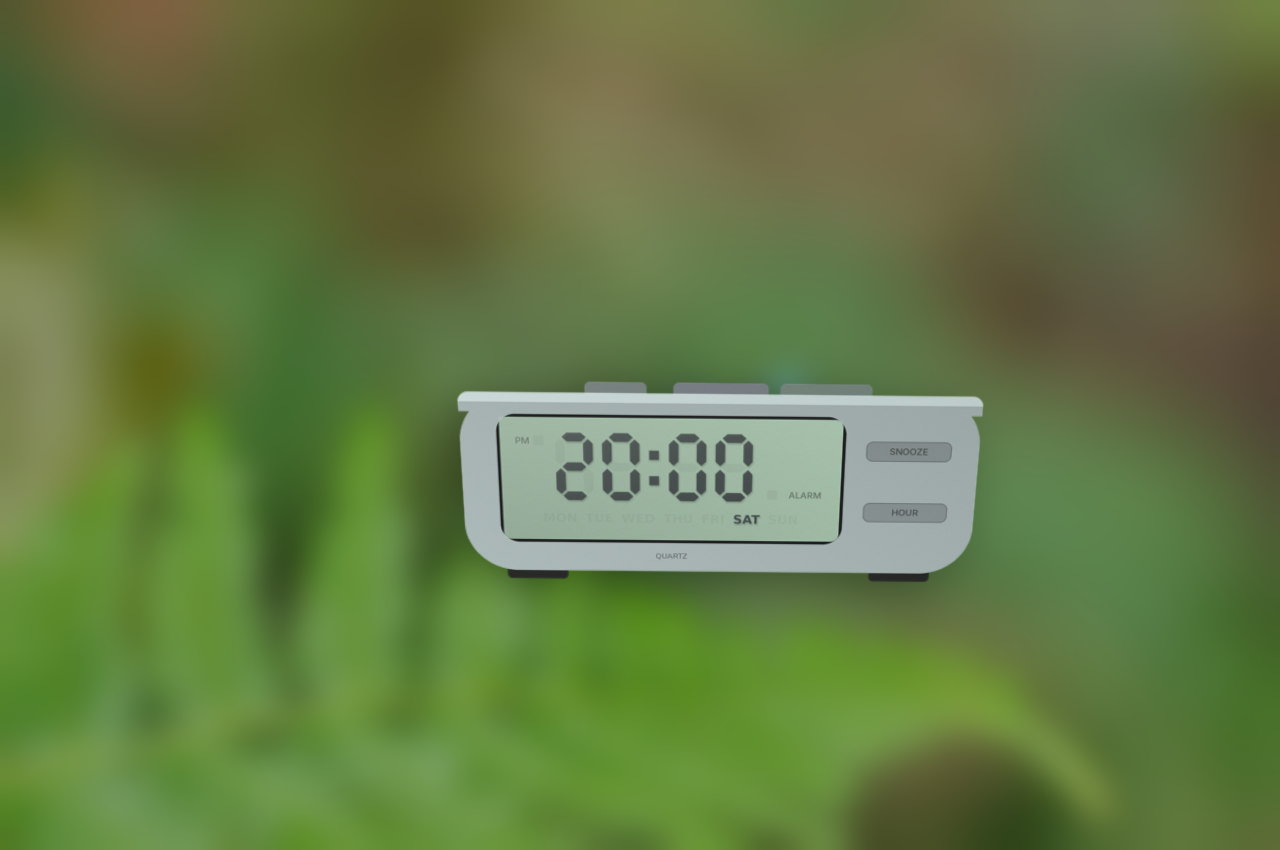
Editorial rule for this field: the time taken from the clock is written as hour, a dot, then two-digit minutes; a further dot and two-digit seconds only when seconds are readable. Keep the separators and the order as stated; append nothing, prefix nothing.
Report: 20.00
